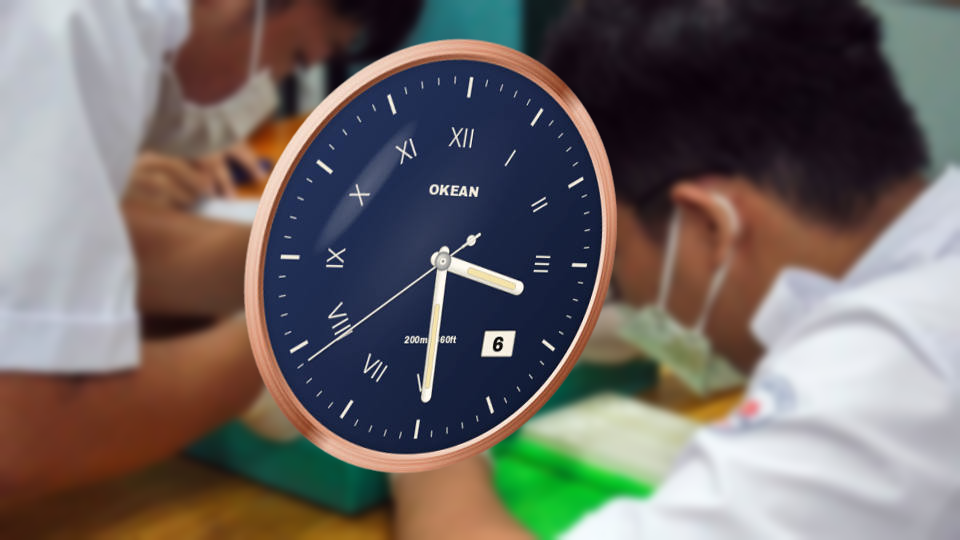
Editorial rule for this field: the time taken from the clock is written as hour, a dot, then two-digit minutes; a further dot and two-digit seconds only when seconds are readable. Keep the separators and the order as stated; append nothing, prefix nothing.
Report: 3.29.39
